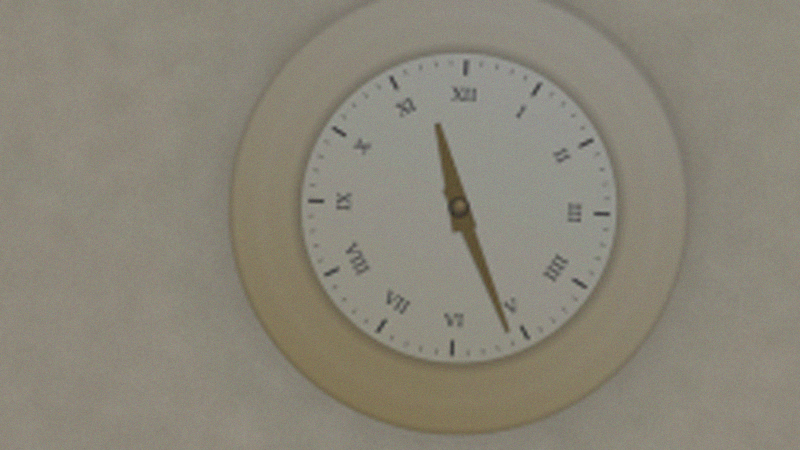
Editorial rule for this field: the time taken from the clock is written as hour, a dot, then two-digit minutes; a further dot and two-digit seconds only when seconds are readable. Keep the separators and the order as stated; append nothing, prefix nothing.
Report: 11.26
